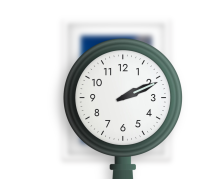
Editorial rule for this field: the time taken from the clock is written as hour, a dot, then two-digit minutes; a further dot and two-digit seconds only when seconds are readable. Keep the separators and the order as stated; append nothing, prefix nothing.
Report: 2.11
